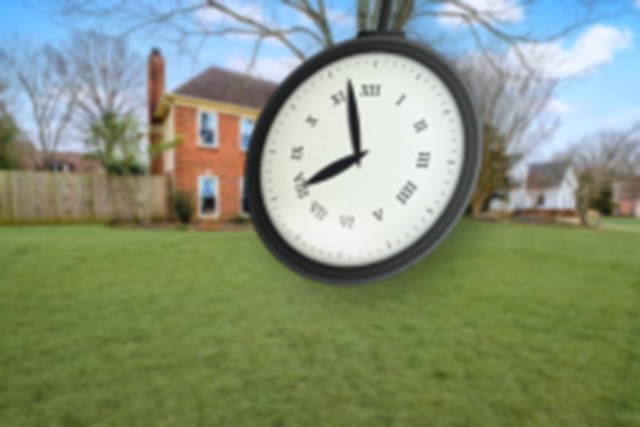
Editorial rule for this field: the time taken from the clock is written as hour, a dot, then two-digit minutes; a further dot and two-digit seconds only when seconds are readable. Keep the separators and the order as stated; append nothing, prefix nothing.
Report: 7.57
